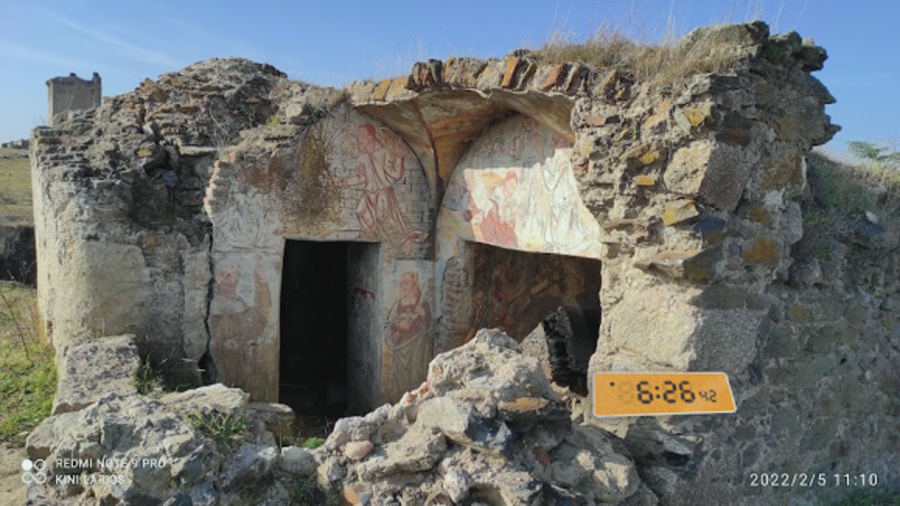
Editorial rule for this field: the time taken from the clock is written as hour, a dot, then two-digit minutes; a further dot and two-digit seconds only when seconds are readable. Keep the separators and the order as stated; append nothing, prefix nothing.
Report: 6.26.42
